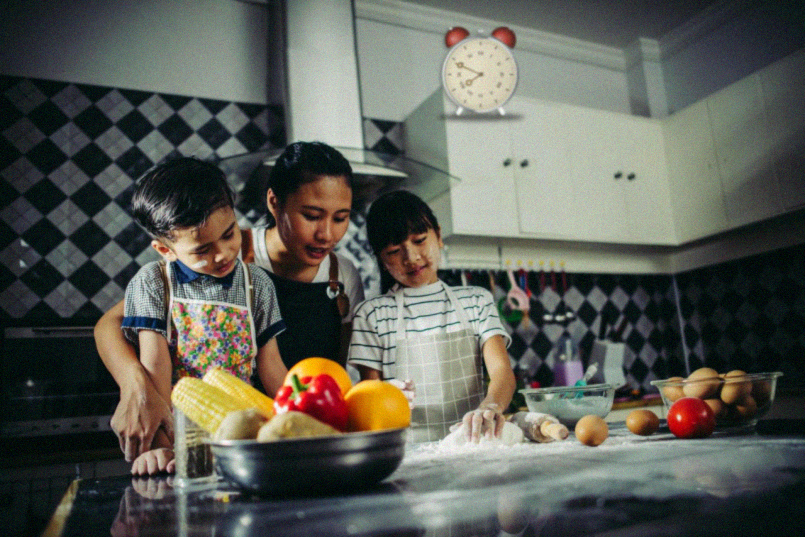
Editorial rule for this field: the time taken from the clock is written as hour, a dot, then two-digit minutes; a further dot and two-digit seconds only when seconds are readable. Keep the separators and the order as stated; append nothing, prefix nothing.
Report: 7.49
